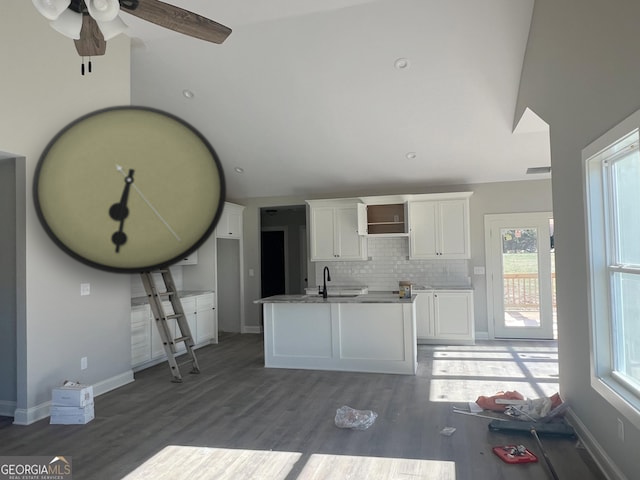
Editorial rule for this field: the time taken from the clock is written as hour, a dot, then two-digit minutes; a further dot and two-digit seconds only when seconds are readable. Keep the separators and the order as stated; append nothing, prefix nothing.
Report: 6.31.24
